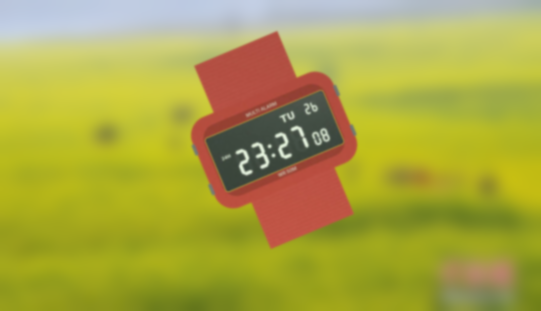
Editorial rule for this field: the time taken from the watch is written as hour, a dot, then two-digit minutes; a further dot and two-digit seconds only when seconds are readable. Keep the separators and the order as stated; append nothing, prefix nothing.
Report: 23.27.08
